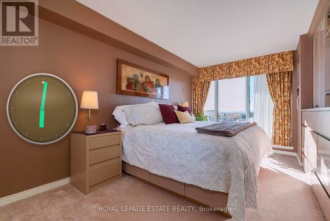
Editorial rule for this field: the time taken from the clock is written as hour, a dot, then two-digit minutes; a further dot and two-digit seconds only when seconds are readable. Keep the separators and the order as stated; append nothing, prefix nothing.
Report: 6.01
